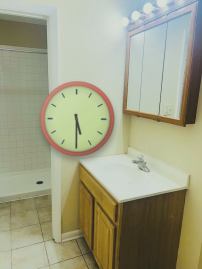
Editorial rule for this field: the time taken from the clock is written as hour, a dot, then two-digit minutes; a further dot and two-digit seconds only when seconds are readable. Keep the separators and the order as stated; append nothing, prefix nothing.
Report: 5.30
